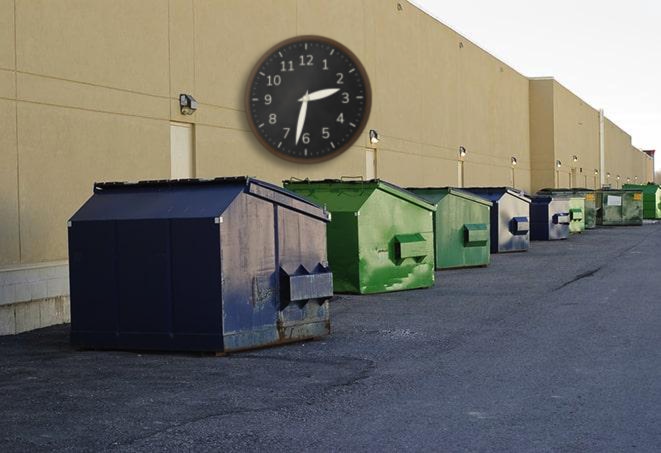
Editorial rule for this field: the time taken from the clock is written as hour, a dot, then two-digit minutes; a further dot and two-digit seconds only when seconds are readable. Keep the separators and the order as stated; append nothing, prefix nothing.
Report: 2.32
